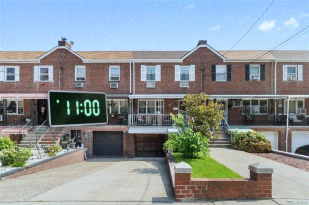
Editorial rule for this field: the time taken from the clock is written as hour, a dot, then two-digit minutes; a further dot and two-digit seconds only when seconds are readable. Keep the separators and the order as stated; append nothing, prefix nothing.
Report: 11.00
